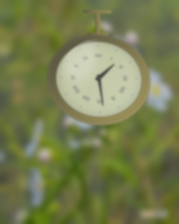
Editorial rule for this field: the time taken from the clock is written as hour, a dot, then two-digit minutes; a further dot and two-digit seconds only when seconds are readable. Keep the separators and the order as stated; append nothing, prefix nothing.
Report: 1.29
